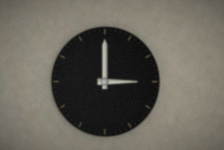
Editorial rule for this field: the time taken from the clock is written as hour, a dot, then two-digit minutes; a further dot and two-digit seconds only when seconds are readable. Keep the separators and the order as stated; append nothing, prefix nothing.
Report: 3.00
